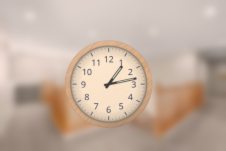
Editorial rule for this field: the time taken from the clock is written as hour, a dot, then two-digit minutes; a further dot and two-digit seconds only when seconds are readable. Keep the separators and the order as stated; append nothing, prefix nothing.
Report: 1.13
